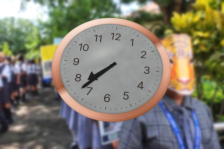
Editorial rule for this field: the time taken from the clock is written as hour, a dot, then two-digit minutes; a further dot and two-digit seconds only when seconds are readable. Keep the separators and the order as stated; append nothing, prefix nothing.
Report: 7.37
